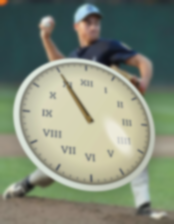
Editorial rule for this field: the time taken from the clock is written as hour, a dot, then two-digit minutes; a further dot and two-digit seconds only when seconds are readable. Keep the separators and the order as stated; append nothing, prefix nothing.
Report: 10.55
